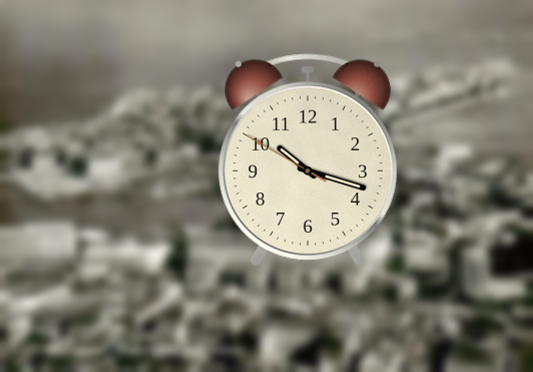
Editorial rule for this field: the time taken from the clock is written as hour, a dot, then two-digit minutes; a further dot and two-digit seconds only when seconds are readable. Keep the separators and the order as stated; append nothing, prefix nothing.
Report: 10.17.50
